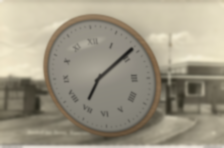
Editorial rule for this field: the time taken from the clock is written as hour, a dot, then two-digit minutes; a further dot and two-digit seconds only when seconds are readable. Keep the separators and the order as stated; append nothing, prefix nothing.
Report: 7.09
